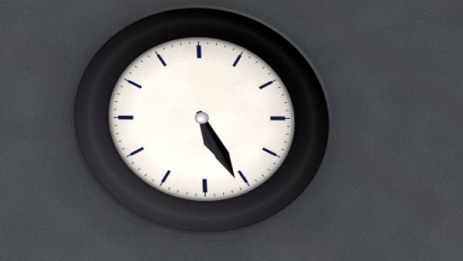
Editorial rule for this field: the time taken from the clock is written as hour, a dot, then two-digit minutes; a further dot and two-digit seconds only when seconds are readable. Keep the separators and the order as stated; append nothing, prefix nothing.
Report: 5.26
